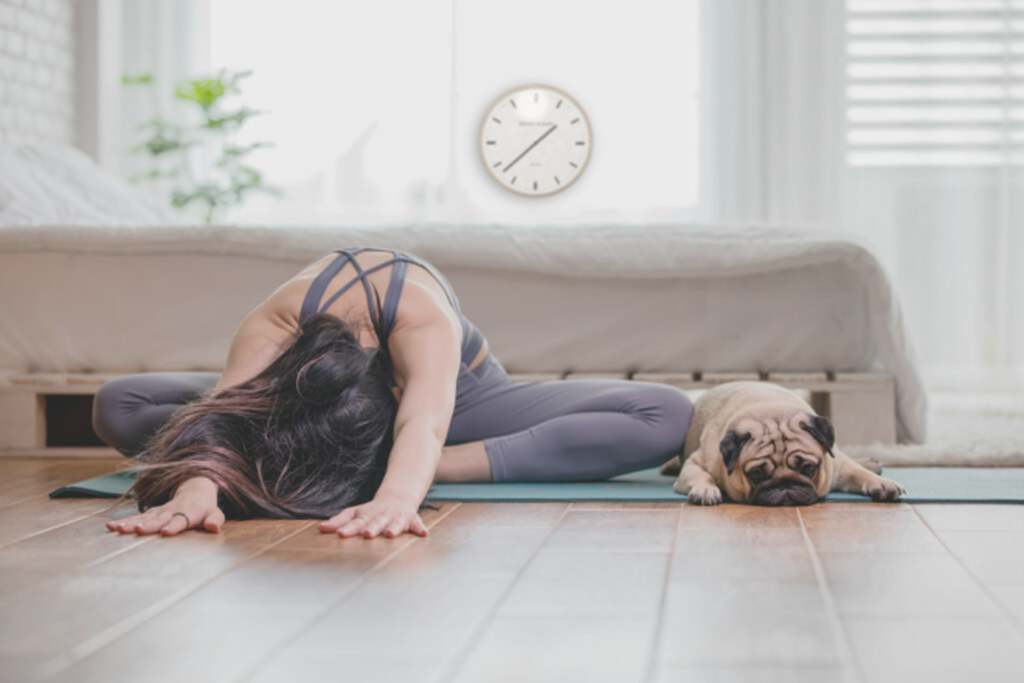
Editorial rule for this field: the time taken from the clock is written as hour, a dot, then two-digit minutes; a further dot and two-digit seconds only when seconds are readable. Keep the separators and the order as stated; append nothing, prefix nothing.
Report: 1.38
